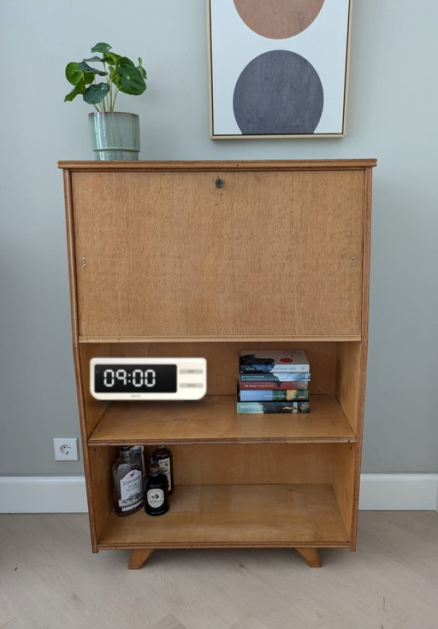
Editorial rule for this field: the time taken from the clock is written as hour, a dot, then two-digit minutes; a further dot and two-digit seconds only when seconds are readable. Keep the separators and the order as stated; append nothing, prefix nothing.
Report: 9.00
